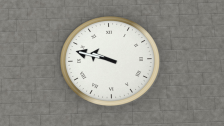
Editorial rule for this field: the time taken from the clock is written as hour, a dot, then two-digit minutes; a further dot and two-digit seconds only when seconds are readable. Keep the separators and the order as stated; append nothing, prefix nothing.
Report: 9.48
